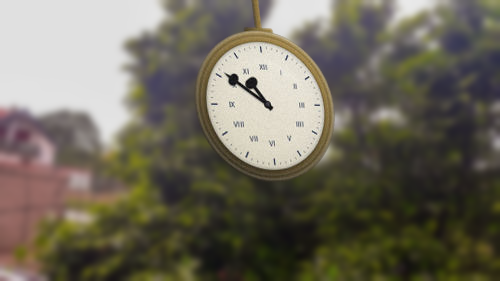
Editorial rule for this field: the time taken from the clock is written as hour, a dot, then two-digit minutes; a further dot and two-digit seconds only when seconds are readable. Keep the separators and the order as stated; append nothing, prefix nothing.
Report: 10.51
